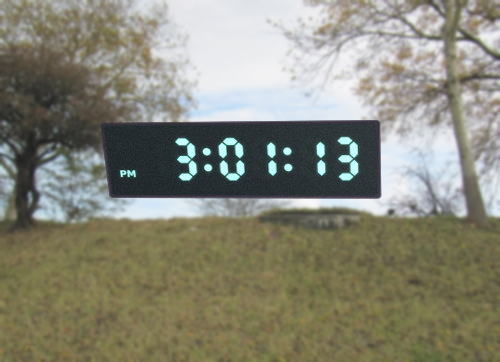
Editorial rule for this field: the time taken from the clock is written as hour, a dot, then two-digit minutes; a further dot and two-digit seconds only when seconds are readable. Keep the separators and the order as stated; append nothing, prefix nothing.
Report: 3.01.13
